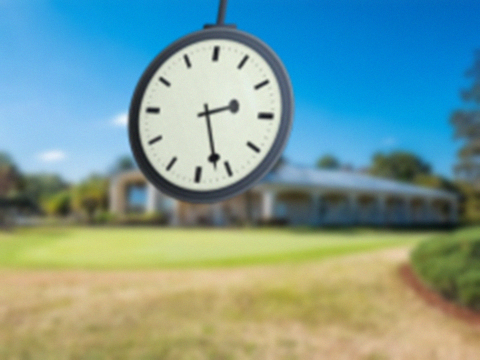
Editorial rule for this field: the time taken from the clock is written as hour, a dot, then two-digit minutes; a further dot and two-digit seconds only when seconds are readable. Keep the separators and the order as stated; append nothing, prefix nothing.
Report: 2.27
